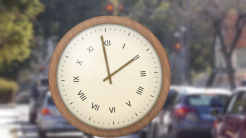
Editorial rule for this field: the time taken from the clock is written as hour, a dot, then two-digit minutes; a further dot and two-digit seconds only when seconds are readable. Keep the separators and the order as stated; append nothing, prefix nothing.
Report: 1.59
